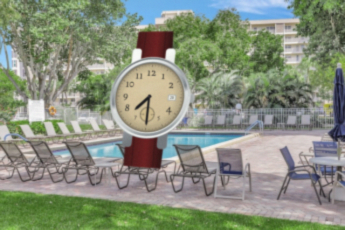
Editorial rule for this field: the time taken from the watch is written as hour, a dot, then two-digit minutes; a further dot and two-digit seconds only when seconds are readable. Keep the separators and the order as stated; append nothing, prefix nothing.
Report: 7.30
